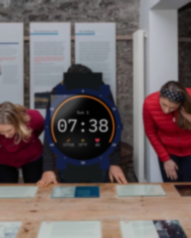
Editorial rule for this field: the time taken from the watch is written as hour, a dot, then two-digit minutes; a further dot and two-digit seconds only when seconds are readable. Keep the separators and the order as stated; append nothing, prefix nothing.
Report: 7.38
